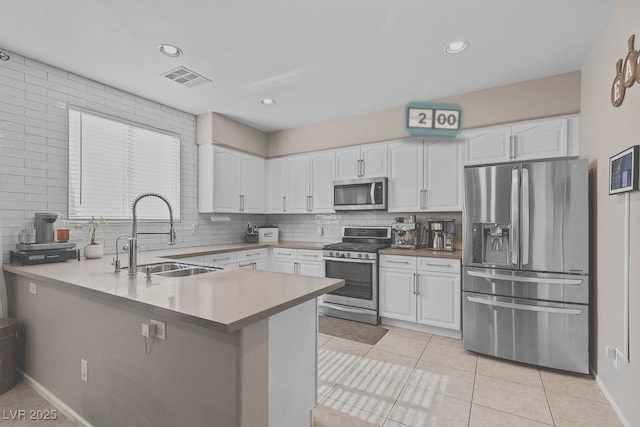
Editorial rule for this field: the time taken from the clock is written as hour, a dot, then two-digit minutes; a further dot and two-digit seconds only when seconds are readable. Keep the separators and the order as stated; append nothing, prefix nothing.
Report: 2.00
